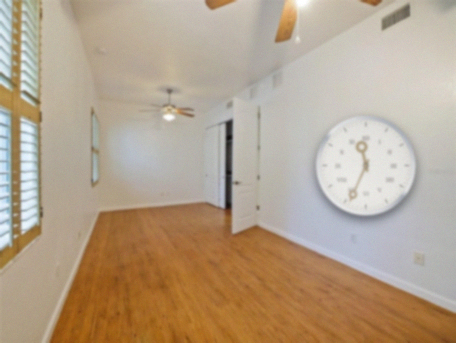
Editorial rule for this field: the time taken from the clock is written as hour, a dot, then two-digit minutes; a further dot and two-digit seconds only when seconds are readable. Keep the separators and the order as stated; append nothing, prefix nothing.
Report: 11.34
